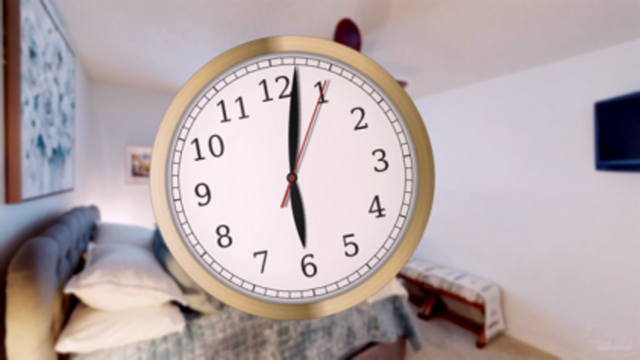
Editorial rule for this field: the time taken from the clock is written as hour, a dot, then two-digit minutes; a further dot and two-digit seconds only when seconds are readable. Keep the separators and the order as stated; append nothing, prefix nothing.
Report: 6.02.05
